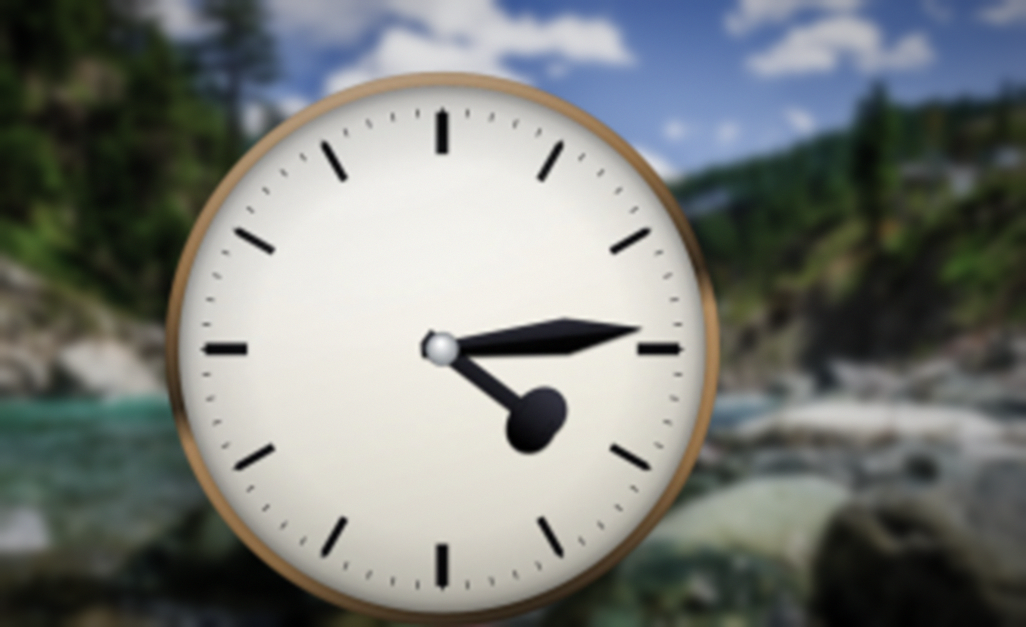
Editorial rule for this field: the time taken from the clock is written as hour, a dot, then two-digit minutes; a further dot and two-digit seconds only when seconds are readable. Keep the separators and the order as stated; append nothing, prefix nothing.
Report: 4.14
